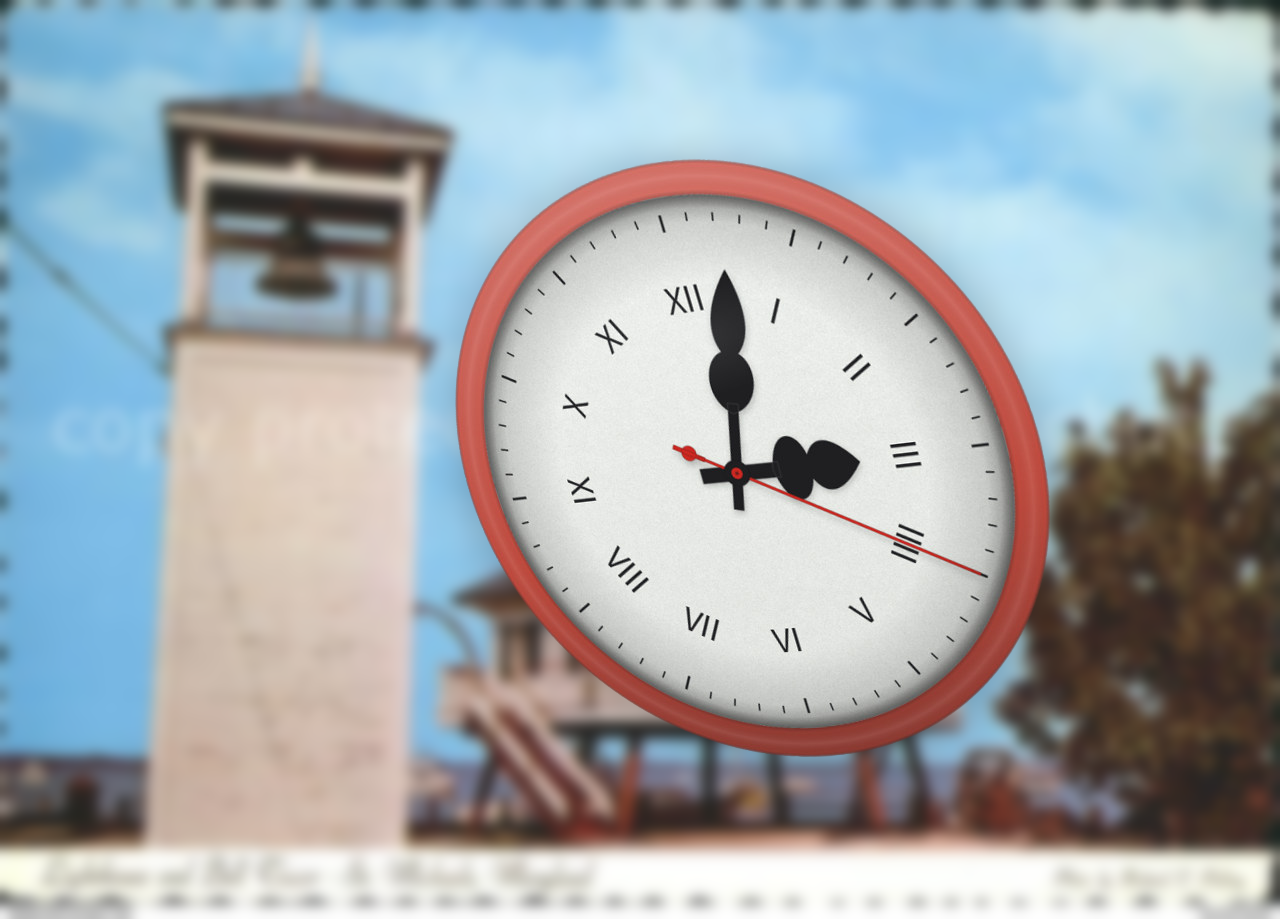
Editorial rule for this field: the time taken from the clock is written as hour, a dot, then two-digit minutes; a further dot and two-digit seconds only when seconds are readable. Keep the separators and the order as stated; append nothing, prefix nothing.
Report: 3.02.20
